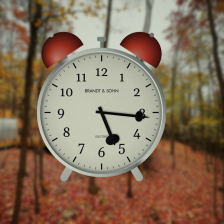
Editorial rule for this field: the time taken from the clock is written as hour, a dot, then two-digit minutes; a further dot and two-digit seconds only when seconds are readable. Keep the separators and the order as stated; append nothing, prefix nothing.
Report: 5.16
